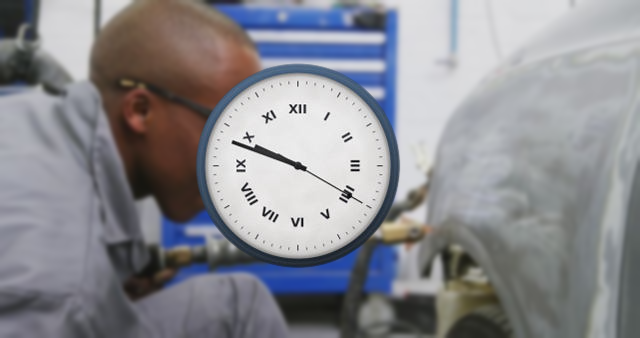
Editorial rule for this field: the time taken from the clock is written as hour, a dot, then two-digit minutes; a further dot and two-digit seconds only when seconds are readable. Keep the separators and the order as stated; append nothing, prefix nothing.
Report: 9.48.20
